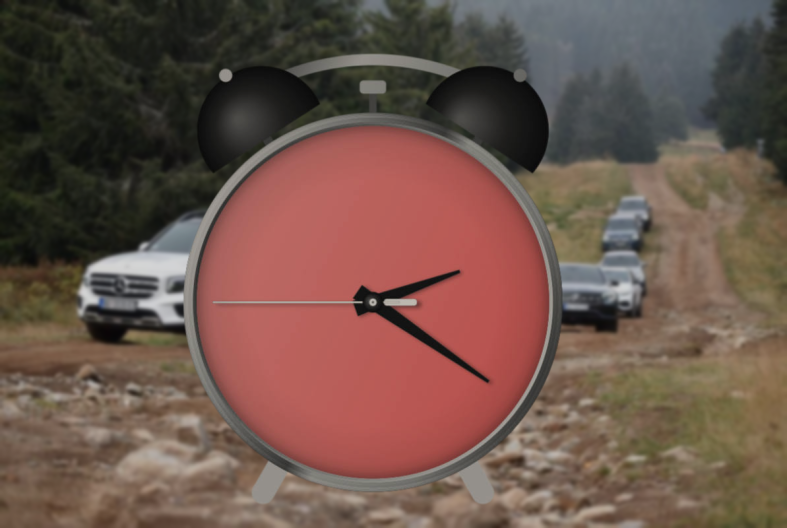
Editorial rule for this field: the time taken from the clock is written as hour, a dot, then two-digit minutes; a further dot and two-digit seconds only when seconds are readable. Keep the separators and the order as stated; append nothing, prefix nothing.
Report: 2.20.45
